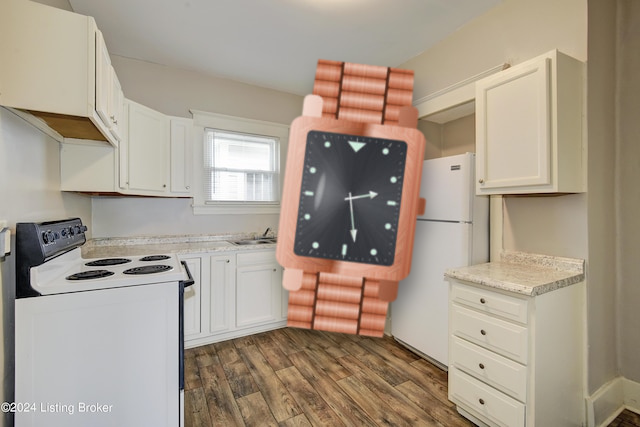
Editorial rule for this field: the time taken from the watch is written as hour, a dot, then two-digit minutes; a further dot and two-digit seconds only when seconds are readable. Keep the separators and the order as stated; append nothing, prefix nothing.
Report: 2.28
